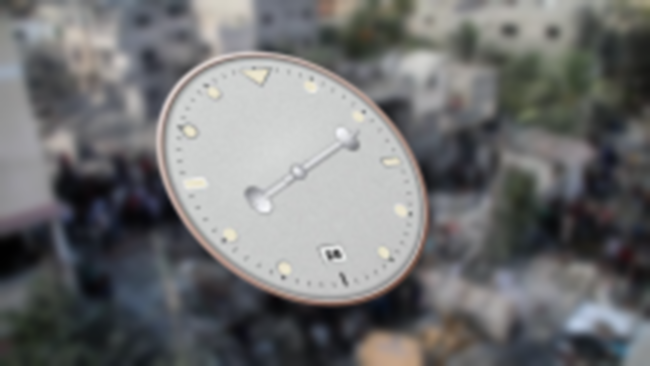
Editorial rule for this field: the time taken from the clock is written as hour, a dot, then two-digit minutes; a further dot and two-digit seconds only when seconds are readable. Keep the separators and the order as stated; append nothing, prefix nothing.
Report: 8.11
